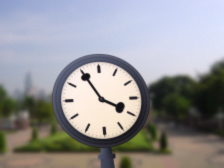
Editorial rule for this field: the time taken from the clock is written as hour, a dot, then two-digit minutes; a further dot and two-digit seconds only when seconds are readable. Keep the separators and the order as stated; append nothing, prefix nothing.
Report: 3.55
